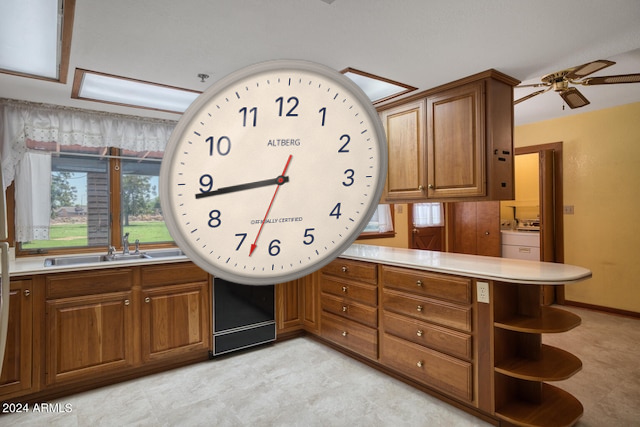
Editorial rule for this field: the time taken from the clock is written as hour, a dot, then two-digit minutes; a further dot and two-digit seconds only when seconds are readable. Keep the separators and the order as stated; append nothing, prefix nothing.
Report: 8.43.33
